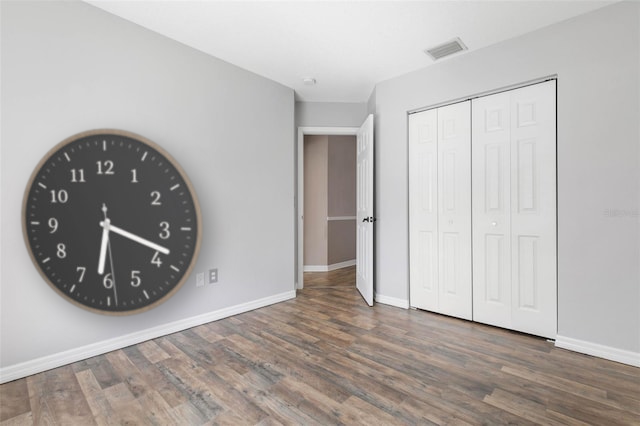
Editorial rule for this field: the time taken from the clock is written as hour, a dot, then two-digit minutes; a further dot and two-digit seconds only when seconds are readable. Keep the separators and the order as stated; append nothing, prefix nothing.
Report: 6.18.29
